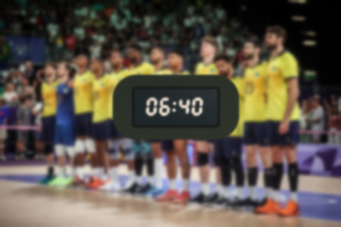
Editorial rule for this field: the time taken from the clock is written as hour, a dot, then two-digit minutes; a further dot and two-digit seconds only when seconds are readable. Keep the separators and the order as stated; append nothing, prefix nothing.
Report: 6.40
